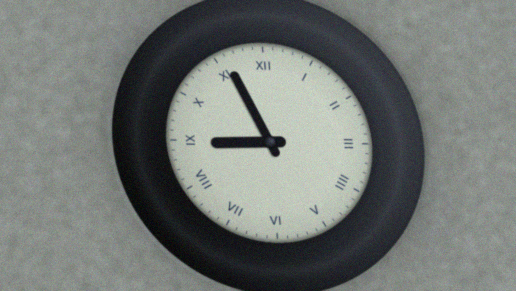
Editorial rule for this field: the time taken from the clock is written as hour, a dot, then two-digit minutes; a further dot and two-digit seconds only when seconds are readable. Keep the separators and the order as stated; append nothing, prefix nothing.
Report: 8.56
